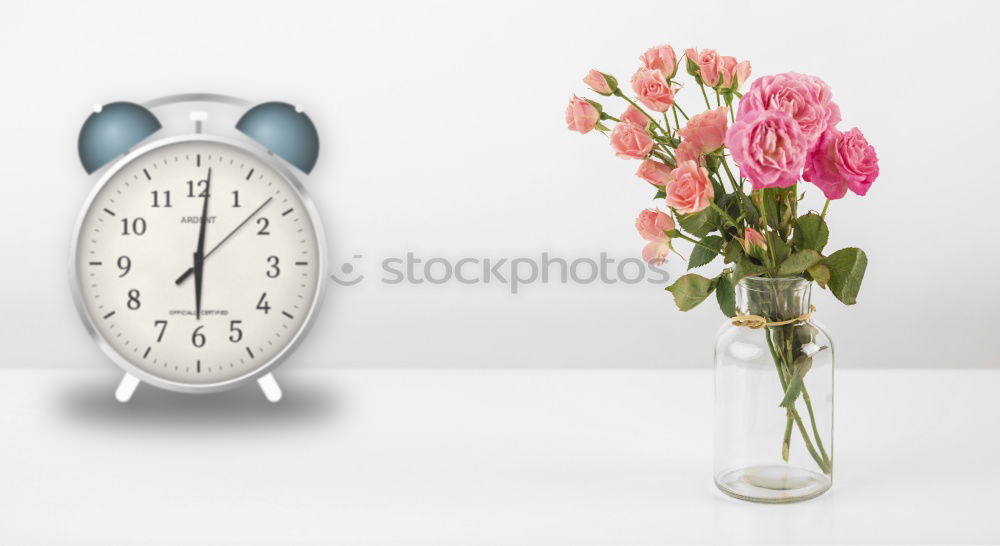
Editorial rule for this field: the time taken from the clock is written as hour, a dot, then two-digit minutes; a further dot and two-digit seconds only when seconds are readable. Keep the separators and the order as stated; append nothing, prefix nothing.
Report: 6.01.08
